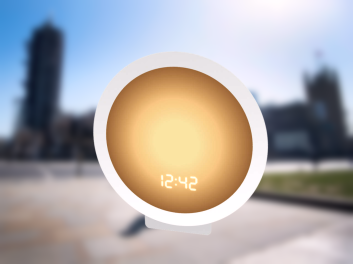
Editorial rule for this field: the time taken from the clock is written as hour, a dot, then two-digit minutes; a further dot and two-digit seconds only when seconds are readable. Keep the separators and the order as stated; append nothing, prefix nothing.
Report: 12.42
